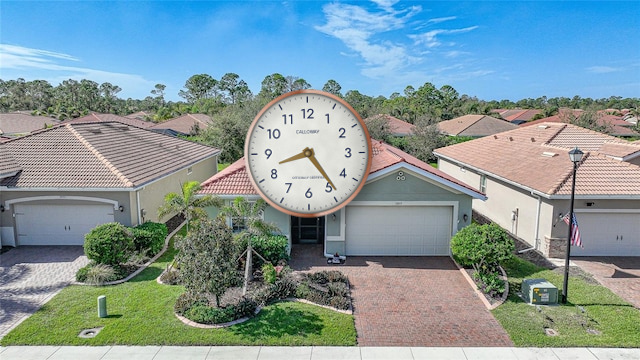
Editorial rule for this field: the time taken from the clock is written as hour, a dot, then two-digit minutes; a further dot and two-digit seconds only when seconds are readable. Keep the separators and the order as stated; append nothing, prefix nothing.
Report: 8.24
